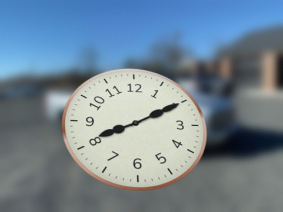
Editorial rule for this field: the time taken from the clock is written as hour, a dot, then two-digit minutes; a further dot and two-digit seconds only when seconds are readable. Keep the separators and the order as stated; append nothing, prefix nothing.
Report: 8.10
